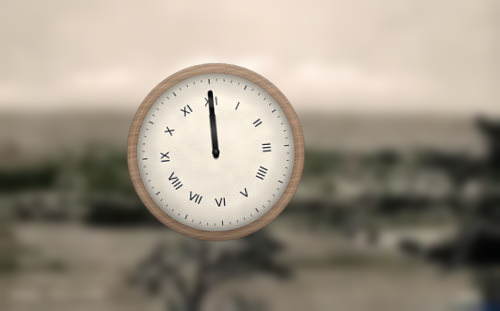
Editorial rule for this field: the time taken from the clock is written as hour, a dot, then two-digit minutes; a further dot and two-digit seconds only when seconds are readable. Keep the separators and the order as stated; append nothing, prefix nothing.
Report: 12.00
